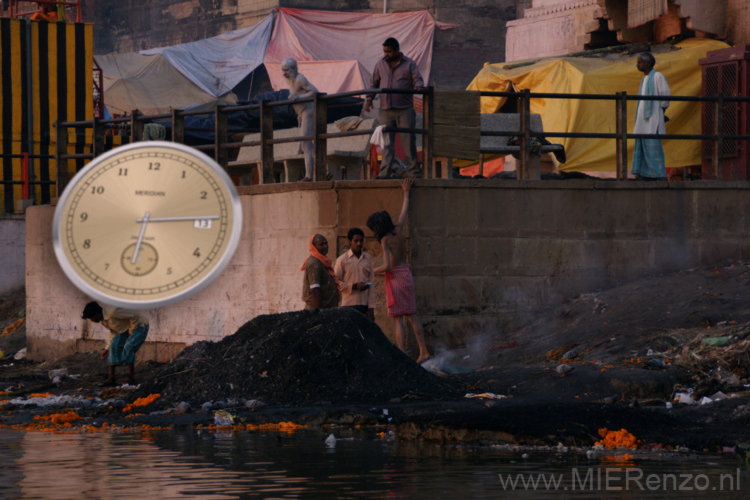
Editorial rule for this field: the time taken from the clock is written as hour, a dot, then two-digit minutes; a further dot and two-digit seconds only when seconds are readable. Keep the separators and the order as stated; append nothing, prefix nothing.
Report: 6.14
